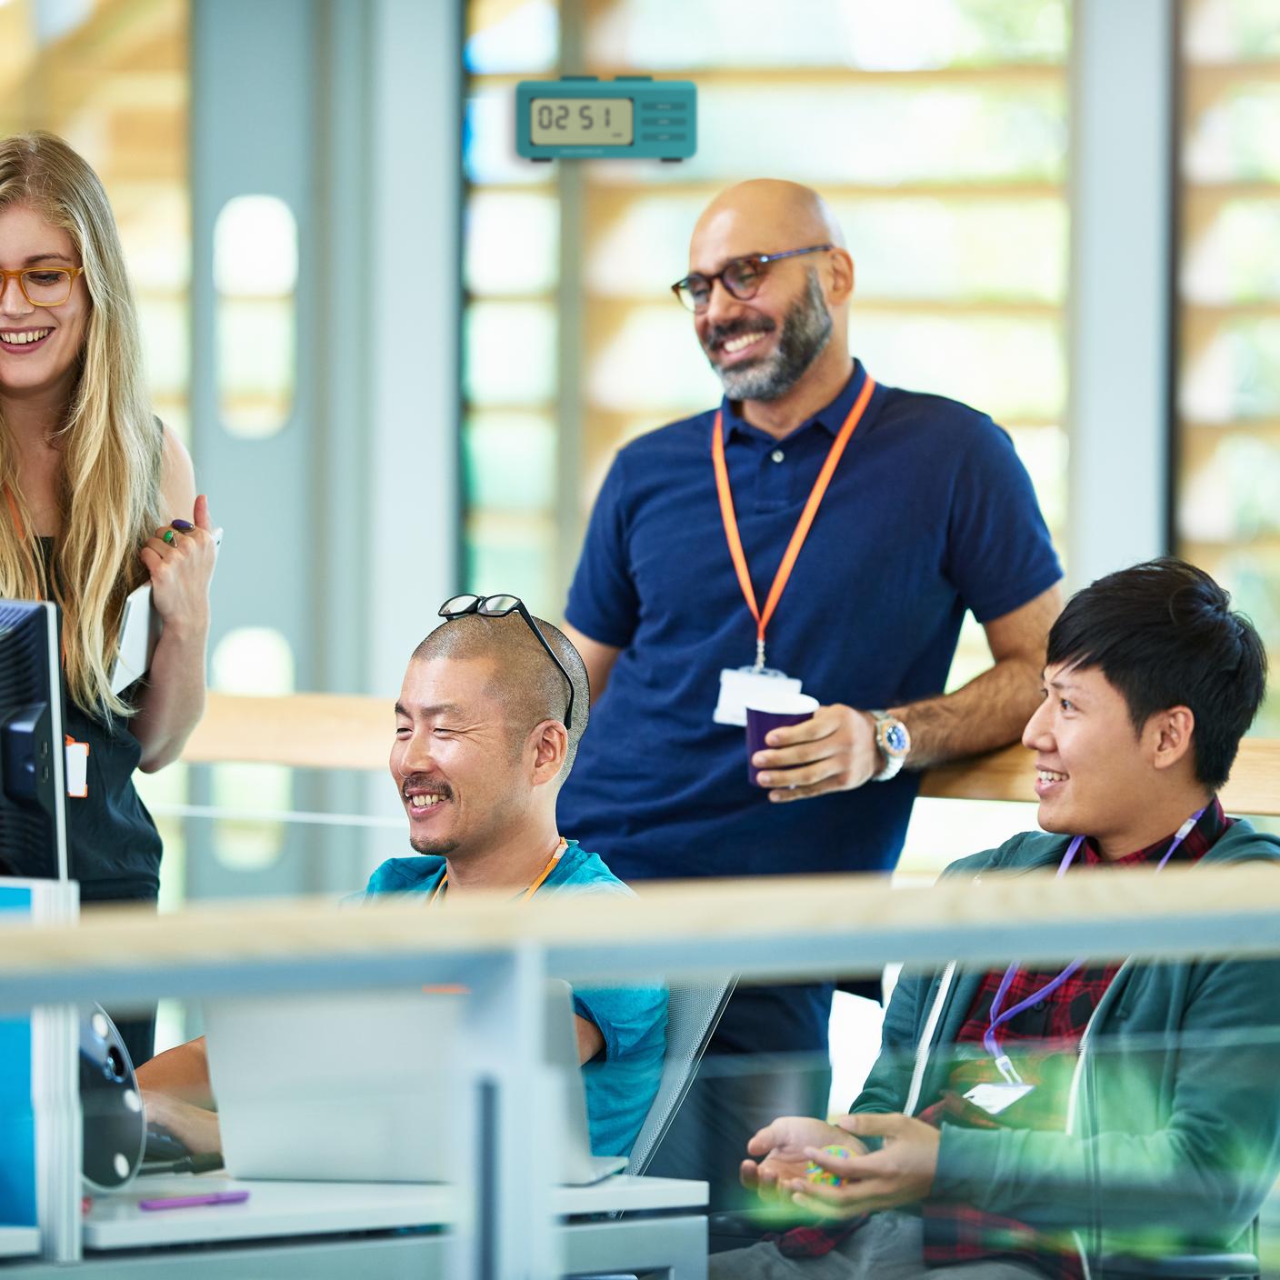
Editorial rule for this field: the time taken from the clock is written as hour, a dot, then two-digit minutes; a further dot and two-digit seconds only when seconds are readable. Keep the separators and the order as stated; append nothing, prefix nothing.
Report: 2.51
